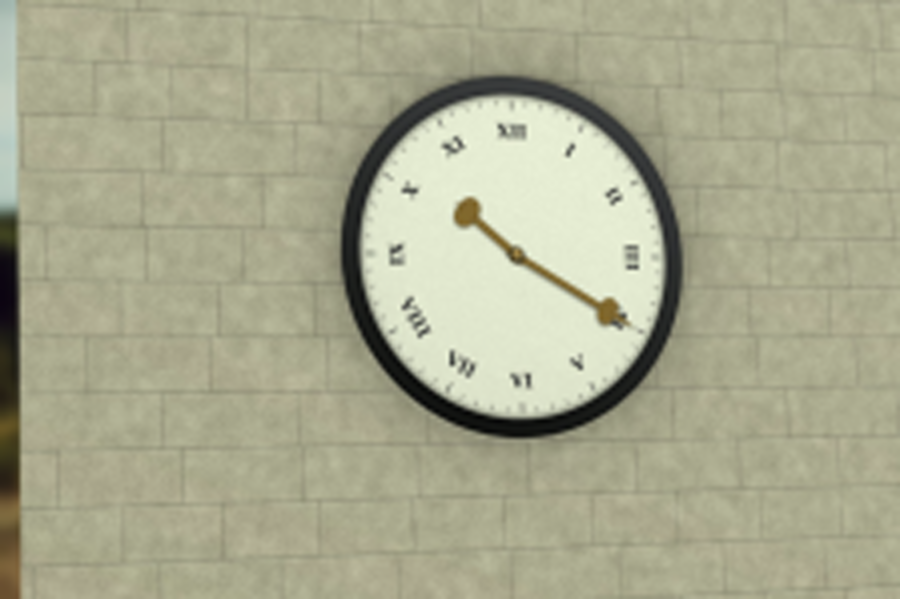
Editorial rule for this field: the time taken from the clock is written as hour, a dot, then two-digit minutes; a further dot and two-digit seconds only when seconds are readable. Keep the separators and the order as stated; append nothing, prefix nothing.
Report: 10.20
